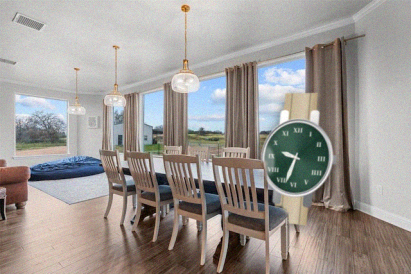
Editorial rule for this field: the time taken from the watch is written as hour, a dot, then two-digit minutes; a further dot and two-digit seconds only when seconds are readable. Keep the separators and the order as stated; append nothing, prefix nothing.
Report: 9.33
